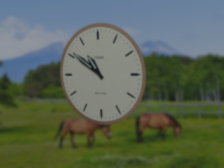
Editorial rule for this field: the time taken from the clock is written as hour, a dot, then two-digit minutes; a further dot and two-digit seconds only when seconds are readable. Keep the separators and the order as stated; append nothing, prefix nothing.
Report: 10.51
